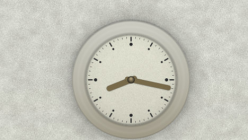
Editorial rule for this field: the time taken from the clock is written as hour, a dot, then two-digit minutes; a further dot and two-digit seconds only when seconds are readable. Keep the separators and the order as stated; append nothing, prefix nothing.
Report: 8.17
